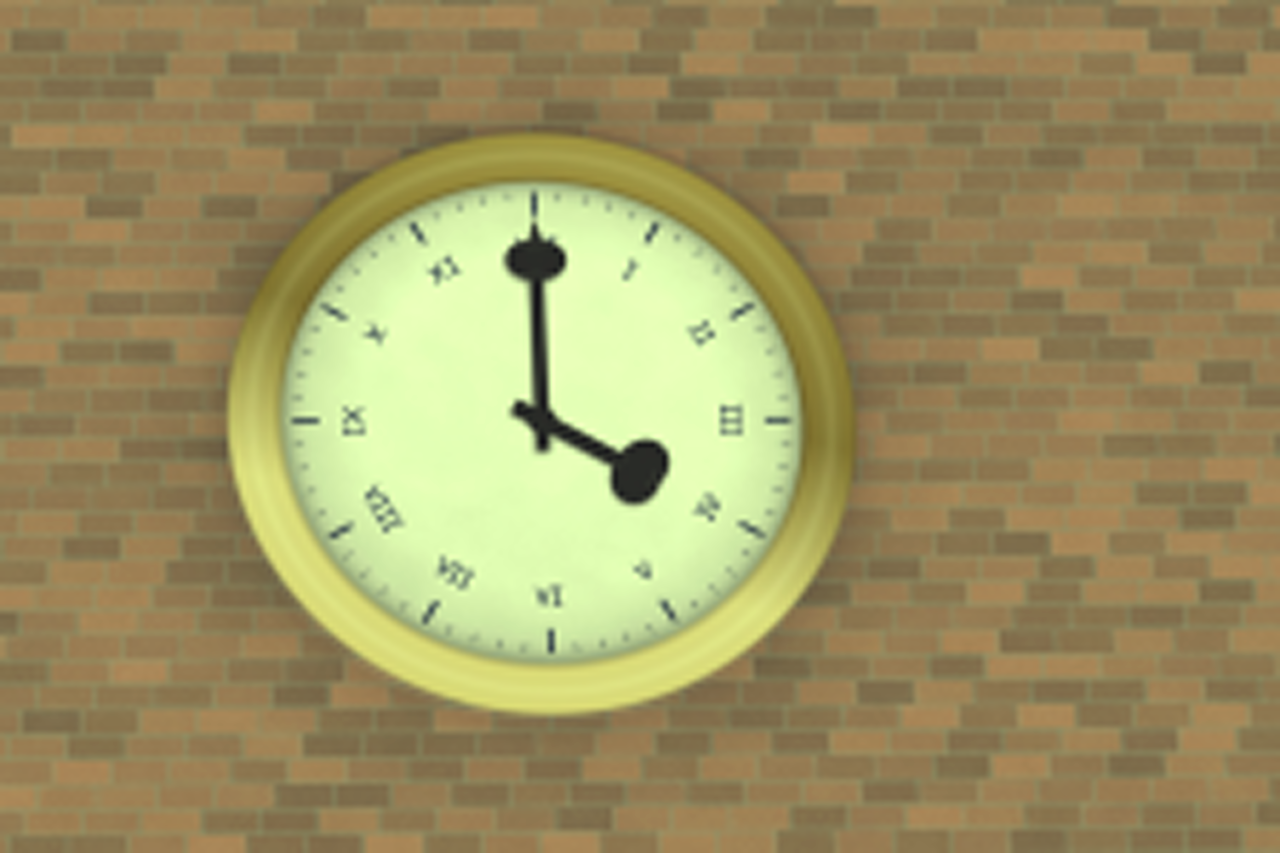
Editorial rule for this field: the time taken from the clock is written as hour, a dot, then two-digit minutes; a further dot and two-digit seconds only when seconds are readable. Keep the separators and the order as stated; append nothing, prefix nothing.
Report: 4.00
